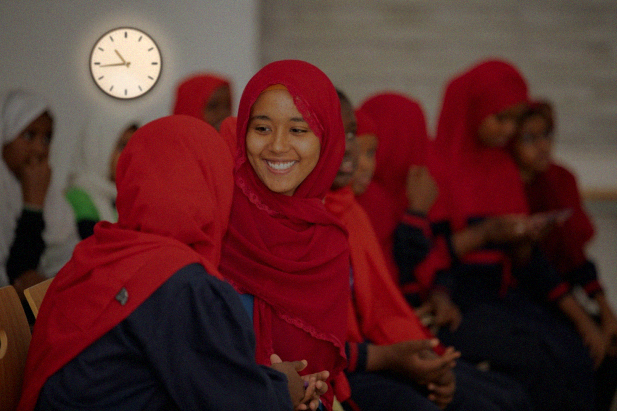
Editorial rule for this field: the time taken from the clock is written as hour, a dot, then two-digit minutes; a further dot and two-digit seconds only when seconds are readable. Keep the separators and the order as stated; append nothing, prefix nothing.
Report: 10.44
